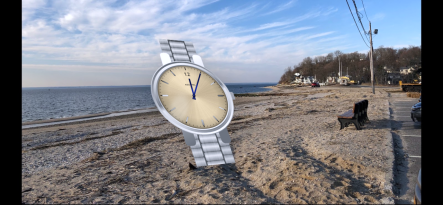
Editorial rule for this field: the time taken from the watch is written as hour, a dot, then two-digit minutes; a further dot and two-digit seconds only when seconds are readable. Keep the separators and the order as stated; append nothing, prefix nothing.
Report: 12.05
